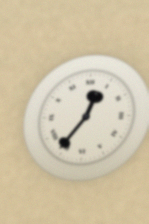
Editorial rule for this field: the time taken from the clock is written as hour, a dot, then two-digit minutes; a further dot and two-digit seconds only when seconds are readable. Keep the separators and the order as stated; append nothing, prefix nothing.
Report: 12.36
